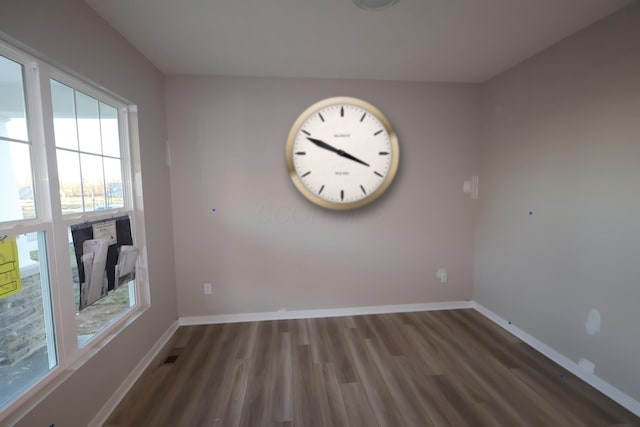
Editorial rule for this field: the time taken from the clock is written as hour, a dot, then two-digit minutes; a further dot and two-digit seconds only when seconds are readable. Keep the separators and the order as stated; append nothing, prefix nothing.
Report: 3.49
